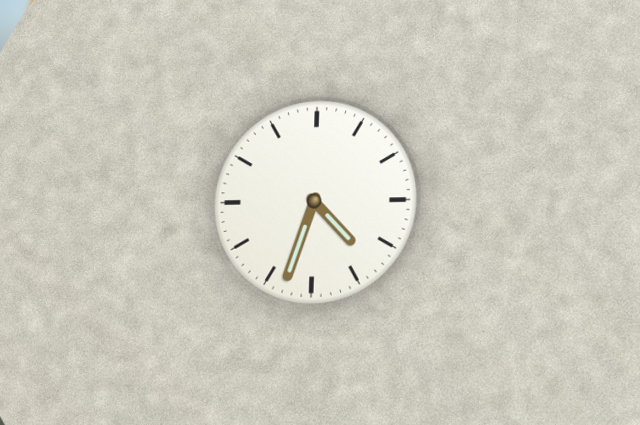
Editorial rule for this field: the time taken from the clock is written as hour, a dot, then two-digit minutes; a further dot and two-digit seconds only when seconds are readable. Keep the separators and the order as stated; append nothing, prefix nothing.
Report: 4.33
